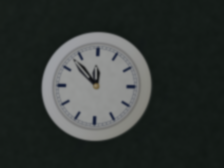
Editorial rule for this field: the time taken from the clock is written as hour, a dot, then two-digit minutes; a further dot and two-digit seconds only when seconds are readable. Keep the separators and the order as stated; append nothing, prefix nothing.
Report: 11.53
